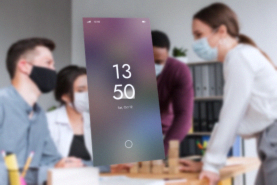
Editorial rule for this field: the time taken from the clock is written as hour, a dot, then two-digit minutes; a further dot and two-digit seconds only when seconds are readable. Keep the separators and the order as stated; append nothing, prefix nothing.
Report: 13.50
